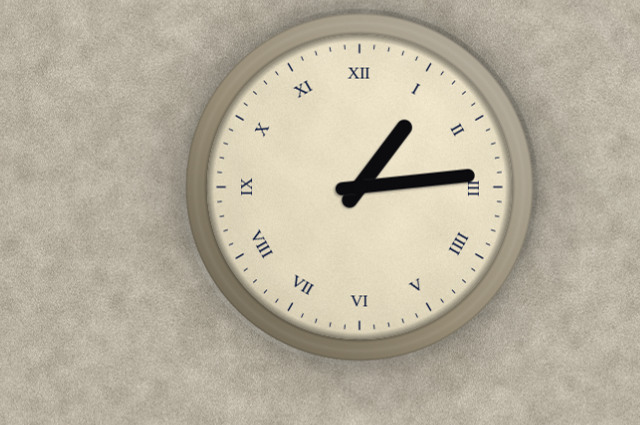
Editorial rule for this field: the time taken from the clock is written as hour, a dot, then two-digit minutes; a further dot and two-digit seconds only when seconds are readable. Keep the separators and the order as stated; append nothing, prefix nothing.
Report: 1.14
